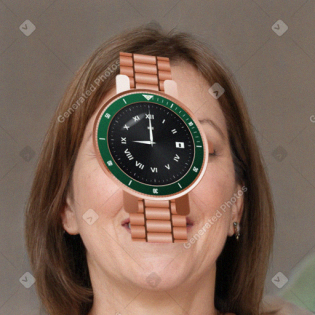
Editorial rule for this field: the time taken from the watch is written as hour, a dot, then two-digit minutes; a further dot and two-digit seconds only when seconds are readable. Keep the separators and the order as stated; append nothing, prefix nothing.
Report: 9.00
